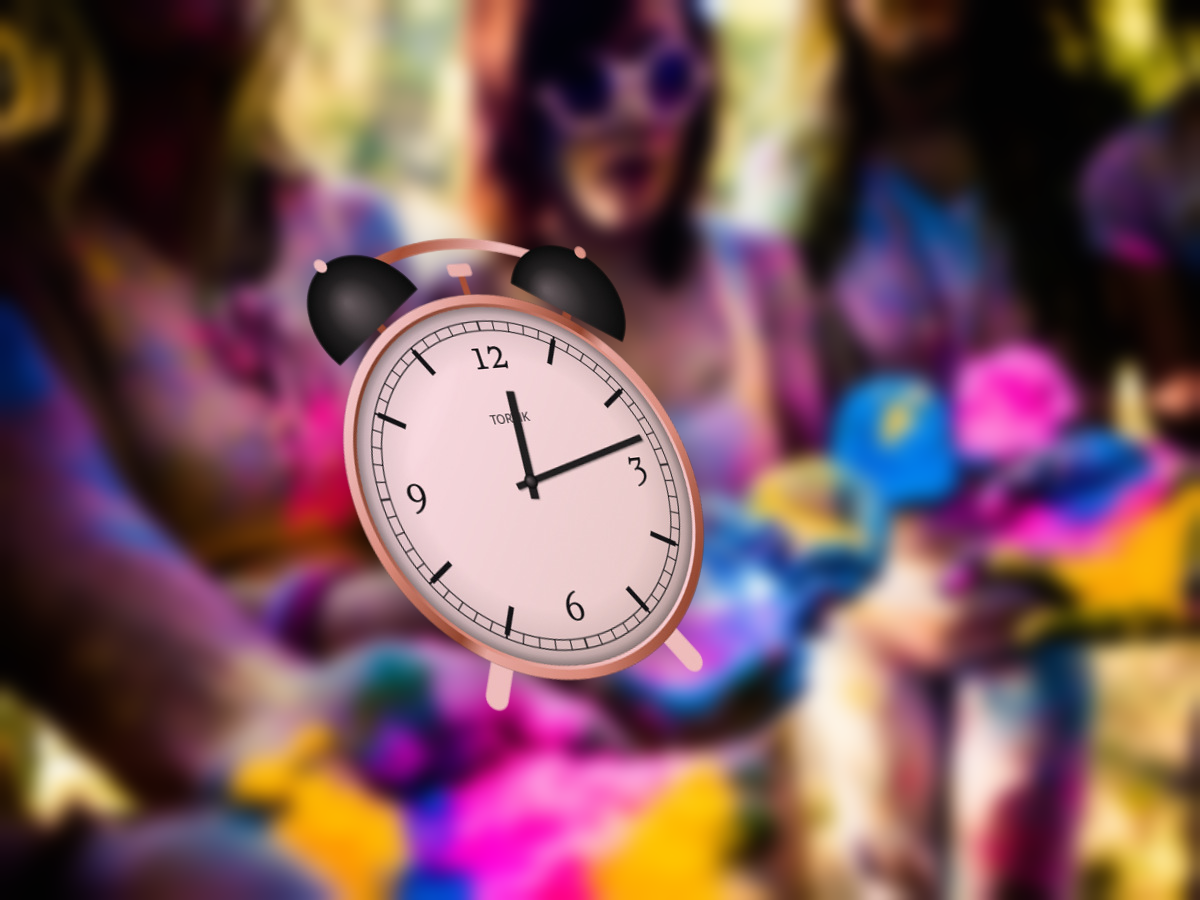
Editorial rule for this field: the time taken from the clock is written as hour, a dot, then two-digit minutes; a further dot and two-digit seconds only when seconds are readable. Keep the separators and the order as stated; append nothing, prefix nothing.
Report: 12.13
